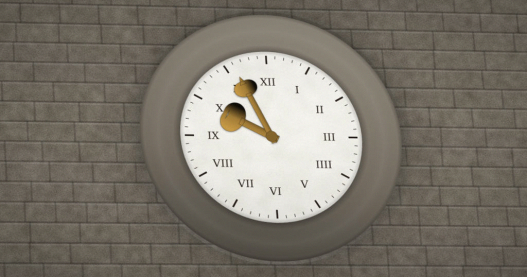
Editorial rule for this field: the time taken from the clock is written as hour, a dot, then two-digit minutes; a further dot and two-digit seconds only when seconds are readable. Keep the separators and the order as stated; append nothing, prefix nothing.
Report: 9.56
